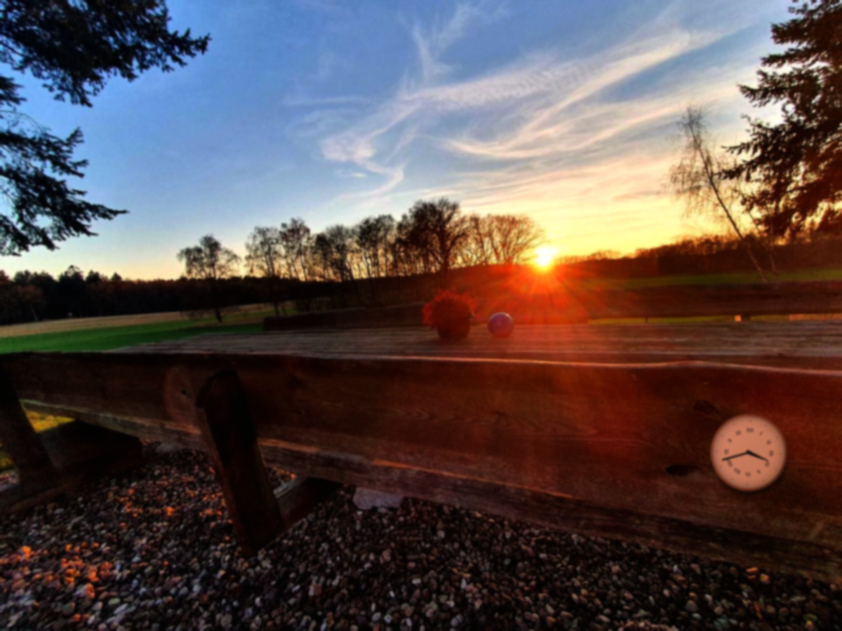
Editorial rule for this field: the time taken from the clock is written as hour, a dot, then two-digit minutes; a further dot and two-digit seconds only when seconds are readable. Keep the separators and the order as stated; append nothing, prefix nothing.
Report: 3.42
